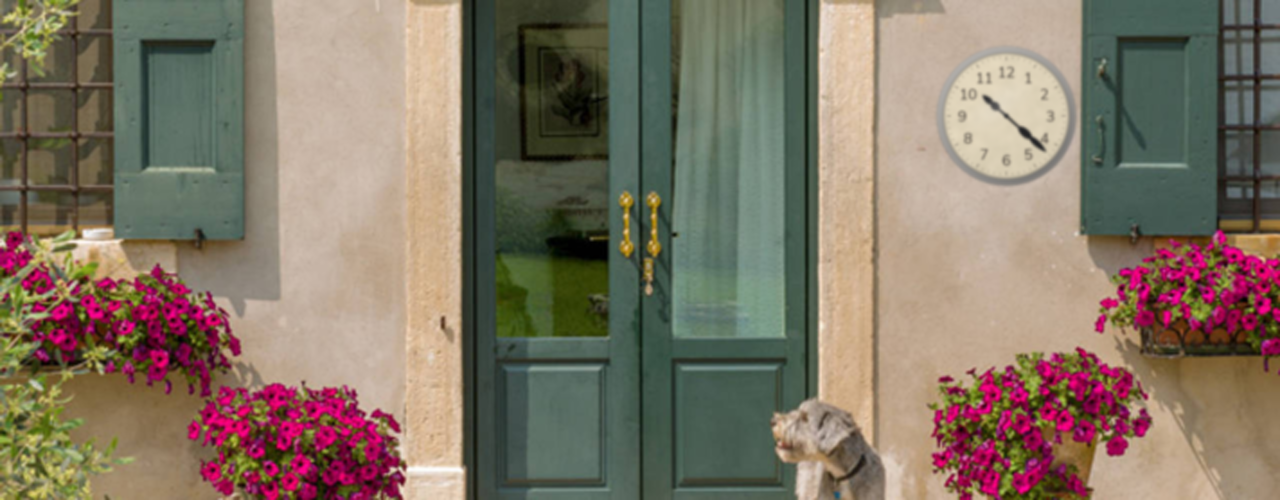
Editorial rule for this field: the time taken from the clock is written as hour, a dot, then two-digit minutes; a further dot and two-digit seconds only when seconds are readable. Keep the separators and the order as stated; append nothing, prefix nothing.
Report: 10.22
